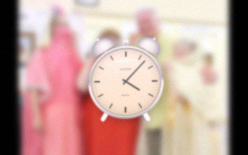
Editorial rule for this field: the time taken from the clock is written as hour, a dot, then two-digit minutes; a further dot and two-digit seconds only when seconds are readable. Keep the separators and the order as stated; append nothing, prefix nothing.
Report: 4.07
